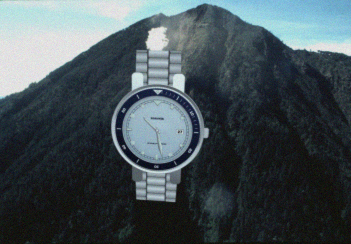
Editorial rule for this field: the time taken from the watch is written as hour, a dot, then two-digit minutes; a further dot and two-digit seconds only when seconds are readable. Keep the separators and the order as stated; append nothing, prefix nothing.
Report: 10.28
